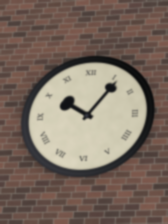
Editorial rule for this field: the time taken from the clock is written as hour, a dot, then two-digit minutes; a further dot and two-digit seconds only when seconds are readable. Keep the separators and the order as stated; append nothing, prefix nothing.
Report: 10.06
